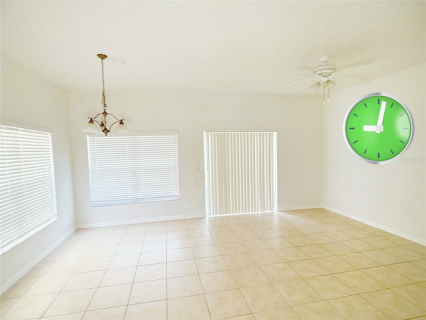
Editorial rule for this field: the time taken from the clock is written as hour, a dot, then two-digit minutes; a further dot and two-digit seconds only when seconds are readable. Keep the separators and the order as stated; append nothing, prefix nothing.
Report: 9.02
